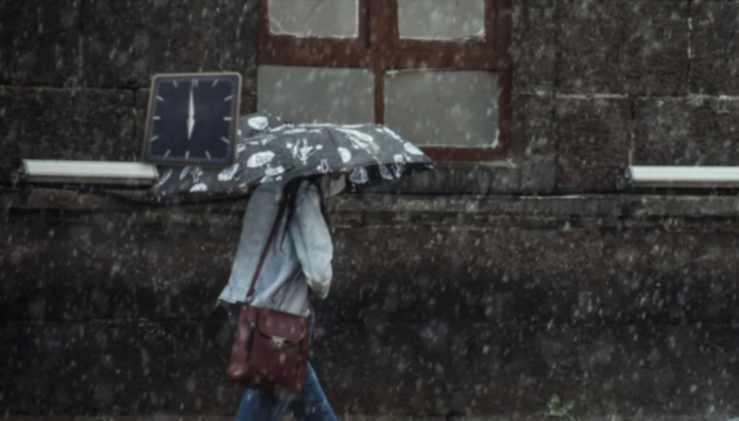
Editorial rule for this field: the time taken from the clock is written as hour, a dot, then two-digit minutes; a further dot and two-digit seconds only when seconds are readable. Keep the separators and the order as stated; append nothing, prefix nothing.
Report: 5.59
